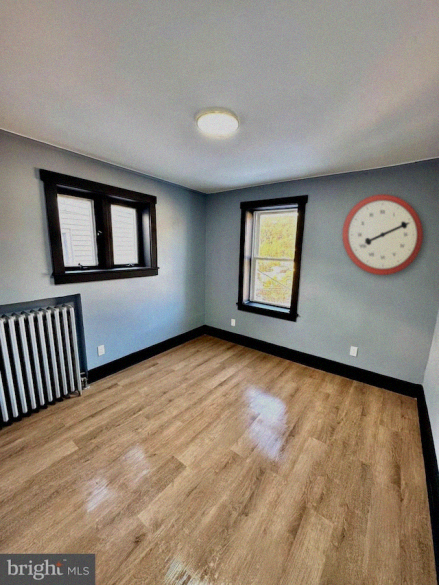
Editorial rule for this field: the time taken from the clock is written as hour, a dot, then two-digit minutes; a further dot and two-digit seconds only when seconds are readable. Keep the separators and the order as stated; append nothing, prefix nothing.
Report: 8.11
